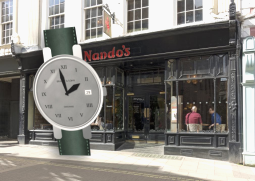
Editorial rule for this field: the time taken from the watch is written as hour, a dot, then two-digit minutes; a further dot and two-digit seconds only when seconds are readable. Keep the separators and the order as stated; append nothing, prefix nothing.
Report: 1.58
